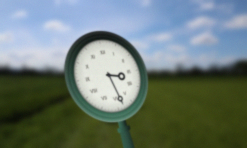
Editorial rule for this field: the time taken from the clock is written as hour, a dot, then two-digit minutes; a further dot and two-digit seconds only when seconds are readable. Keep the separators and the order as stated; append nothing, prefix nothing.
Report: 3.28
